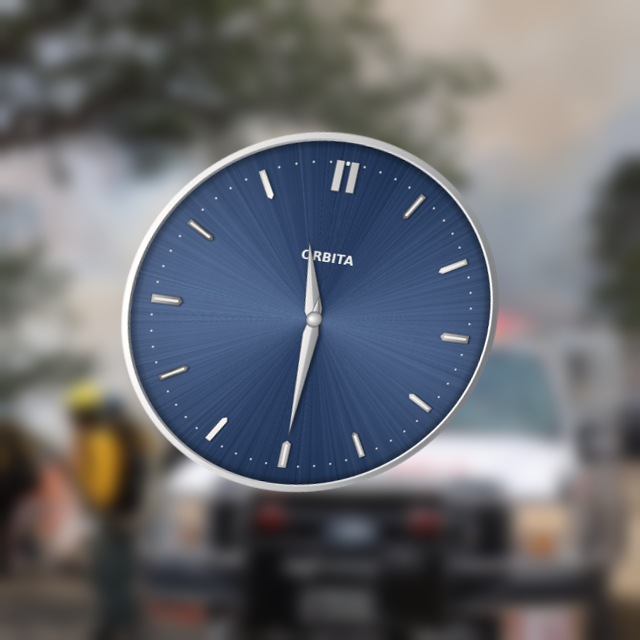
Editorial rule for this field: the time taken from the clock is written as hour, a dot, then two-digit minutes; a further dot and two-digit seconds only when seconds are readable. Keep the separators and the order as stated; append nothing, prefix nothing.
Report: 11.30
